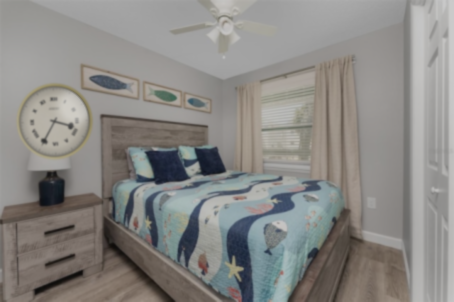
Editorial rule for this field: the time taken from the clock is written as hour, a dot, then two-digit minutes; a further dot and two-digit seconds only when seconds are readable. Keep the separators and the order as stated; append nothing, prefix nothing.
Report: 3.35
